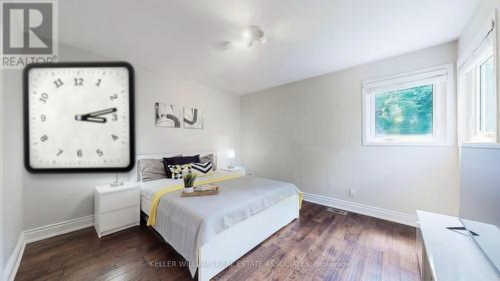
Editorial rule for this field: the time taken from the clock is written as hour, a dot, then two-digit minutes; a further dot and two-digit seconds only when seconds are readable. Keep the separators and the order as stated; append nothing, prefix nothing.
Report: 3.13
